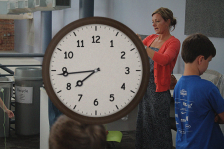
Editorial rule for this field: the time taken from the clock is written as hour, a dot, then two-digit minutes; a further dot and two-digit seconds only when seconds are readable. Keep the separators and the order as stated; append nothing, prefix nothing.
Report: 7.44
